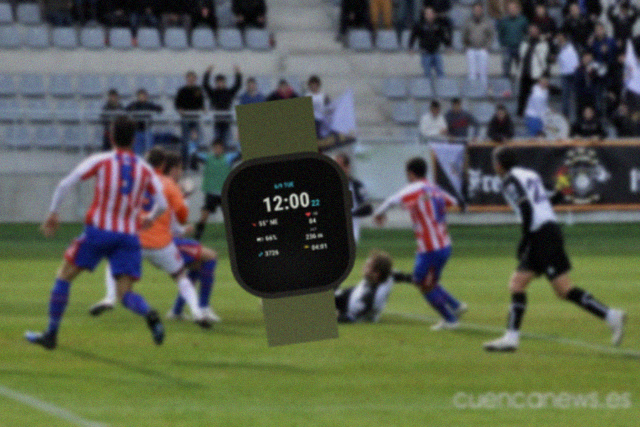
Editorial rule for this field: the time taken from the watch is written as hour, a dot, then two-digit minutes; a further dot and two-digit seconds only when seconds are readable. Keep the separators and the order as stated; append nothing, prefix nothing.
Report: 12.00
